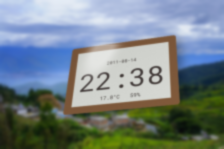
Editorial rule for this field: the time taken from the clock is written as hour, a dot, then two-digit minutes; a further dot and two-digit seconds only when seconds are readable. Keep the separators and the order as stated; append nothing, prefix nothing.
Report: 22.38
